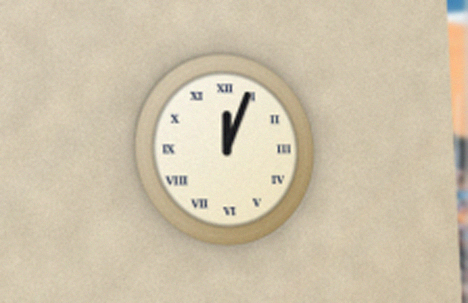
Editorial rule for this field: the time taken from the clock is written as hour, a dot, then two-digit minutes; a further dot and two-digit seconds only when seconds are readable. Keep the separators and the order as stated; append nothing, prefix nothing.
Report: 12.04
